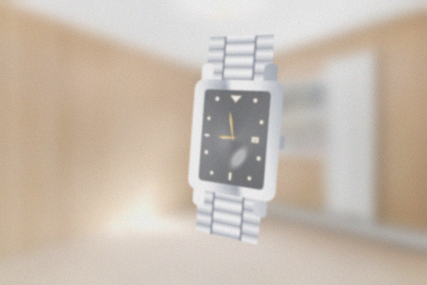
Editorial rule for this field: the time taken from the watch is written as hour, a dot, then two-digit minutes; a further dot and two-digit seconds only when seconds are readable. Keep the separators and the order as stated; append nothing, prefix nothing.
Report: 8.58
